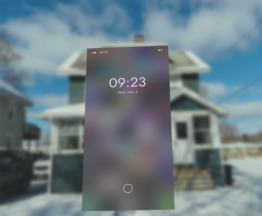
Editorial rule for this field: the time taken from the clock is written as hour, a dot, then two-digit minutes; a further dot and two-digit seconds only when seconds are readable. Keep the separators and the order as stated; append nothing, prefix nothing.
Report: 9.23
